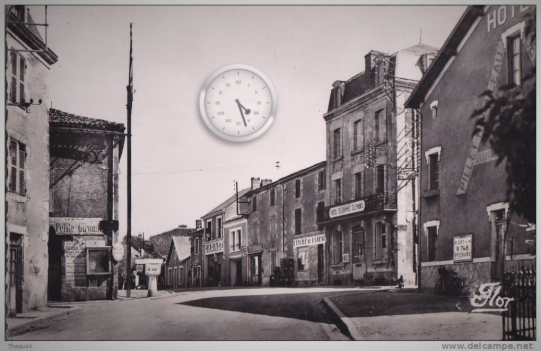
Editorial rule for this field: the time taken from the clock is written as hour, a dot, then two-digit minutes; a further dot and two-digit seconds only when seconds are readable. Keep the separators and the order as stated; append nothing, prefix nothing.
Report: 4.27
